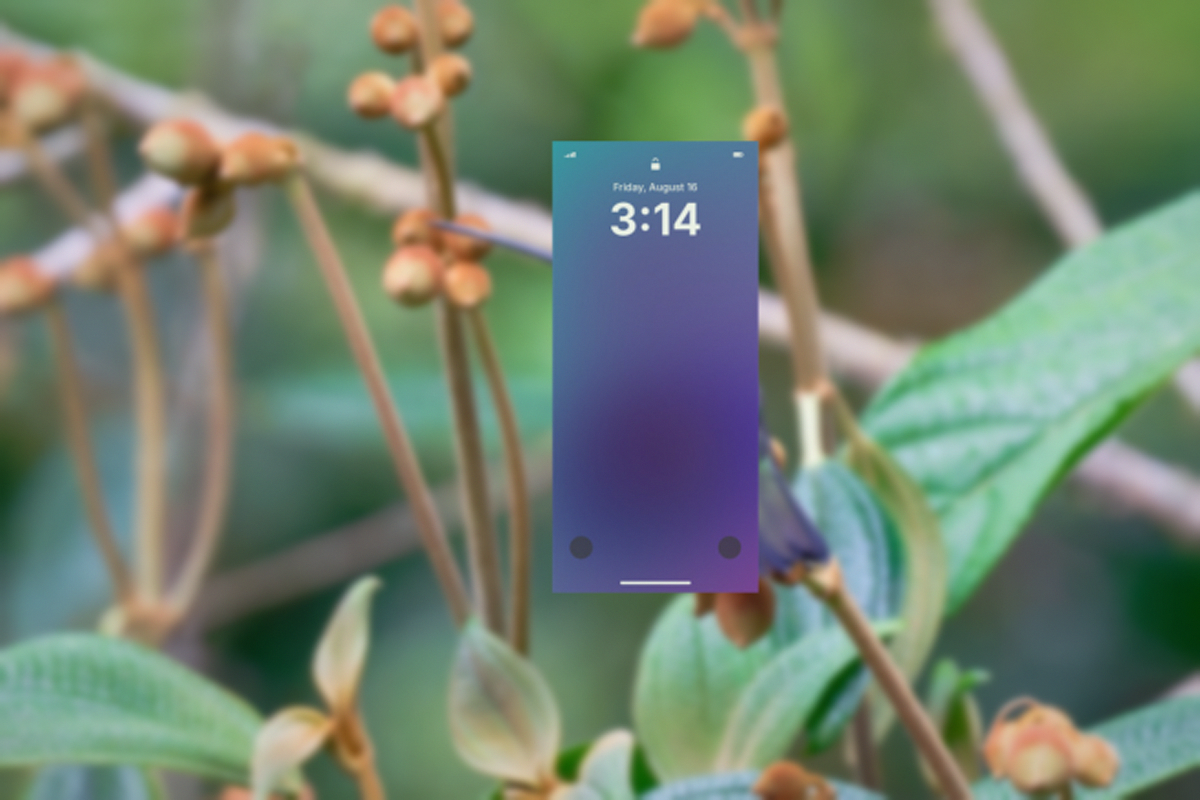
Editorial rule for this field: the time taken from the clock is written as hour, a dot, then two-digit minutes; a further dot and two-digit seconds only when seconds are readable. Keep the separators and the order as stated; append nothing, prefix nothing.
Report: 3.14
